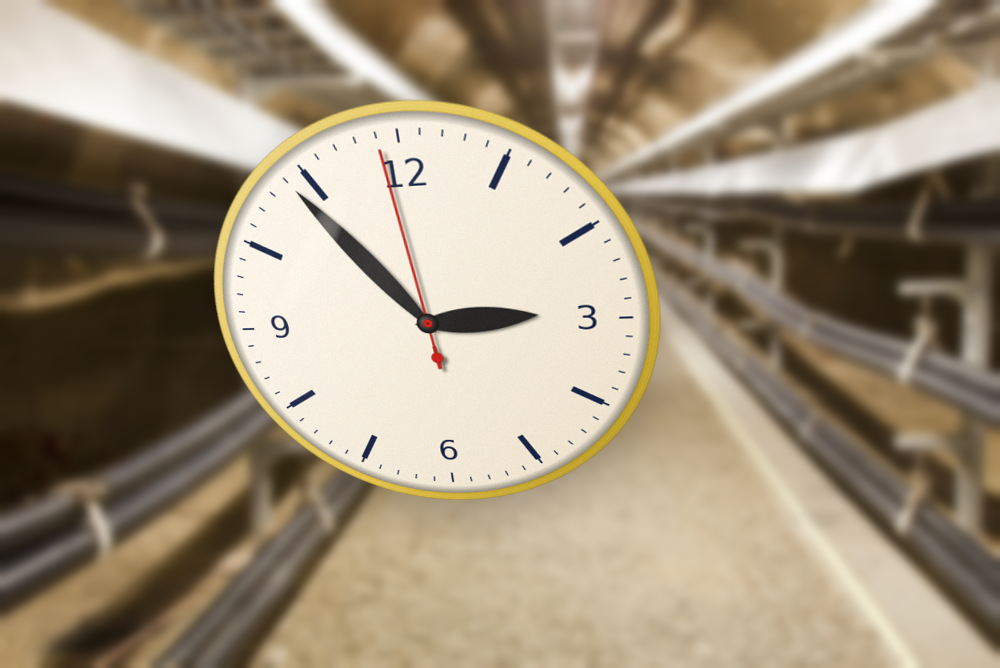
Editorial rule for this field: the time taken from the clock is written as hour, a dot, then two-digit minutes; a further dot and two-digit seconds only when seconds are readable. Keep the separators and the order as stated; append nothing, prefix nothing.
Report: 2.53.59
